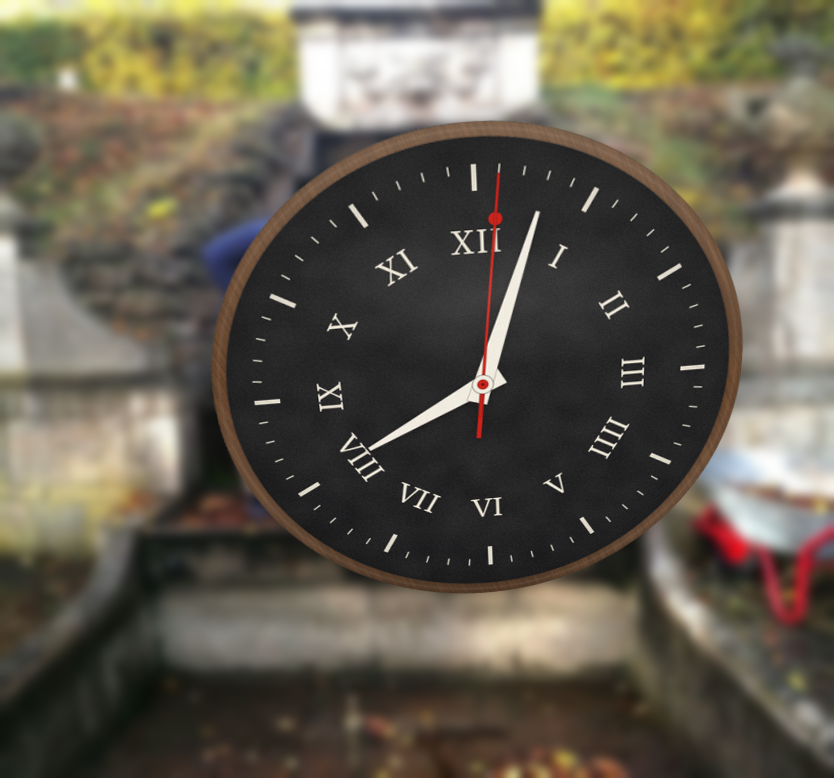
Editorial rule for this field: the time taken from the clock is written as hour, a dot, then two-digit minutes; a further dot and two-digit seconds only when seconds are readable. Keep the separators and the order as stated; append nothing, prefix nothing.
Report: 8.03.01
